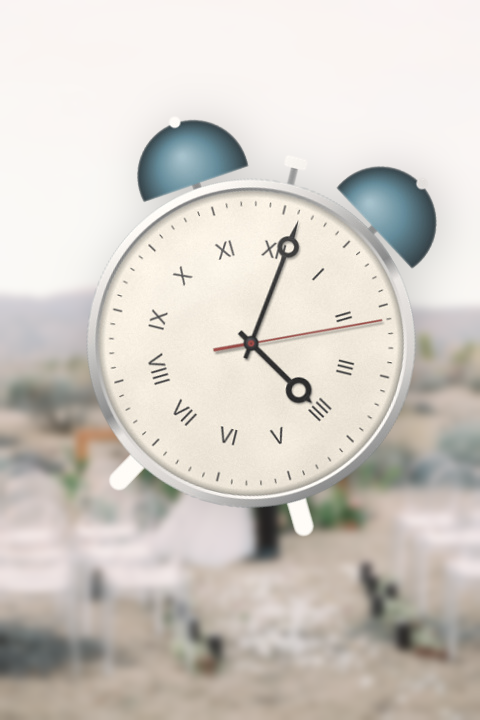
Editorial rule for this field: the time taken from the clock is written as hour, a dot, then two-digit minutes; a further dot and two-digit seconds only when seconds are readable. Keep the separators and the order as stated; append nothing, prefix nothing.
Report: 4.01.11
